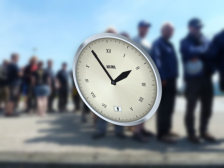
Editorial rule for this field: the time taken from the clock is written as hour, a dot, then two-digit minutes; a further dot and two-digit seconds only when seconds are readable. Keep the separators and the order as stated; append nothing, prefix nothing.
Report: 1.55
